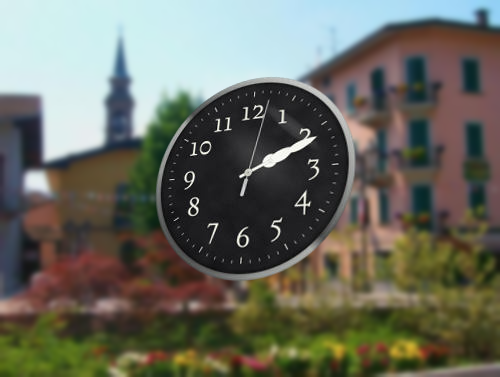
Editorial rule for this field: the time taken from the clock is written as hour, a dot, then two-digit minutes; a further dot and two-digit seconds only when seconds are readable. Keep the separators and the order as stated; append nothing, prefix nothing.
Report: 2.11.02
